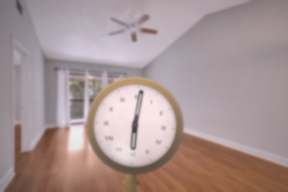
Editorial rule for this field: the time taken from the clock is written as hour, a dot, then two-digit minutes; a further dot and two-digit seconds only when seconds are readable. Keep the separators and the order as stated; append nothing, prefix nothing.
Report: 6.01
